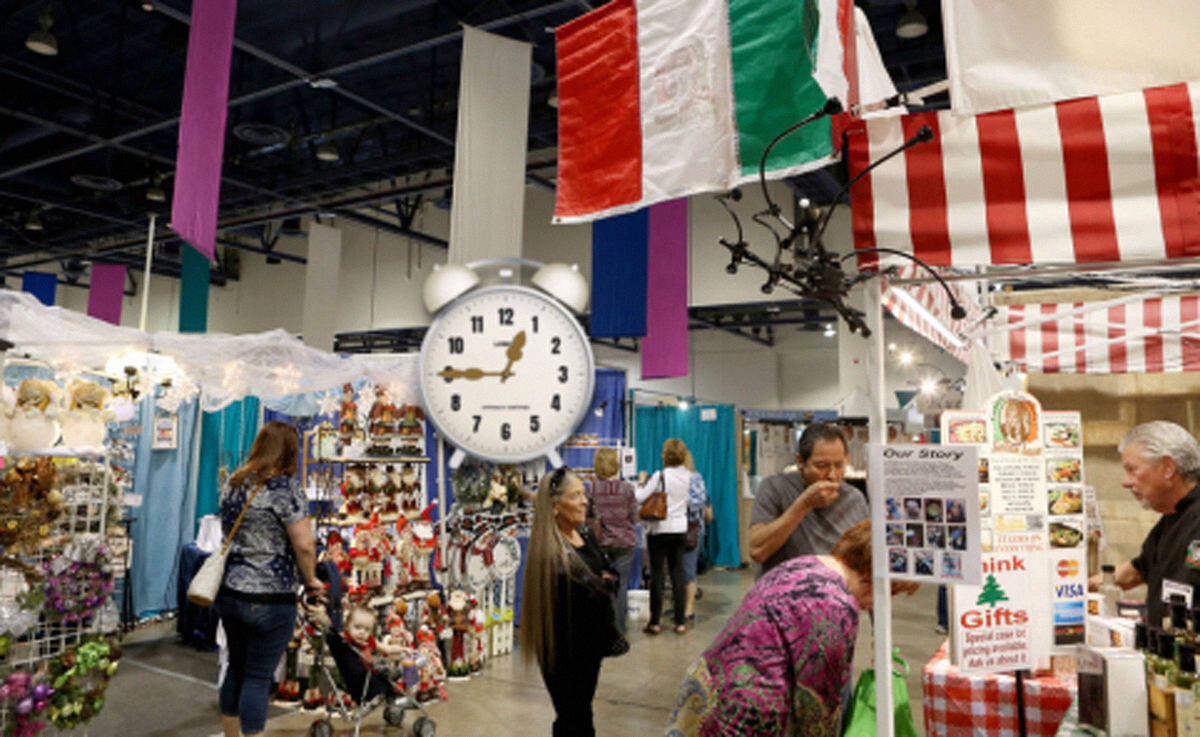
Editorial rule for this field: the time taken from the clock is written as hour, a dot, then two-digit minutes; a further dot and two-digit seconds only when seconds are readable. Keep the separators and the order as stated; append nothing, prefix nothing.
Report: 12.45
